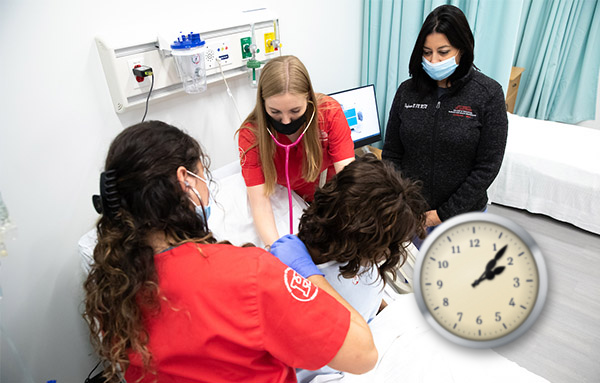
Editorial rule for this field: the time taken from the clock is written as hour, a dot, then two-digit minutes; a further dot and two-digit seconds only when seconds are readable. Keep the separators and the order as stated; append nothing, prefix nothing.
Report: 2.07
